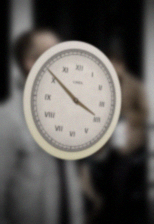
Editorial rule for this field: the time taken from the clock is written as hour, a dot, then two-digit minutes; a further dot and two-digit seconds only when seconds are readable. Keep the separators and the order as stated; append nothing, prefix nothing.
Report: 3.51
